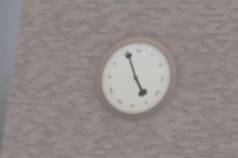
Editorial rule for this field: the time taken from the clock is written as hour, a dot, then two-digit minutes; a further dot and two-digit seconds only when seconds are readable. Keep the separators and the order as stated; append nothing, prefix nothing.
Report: 4.56
